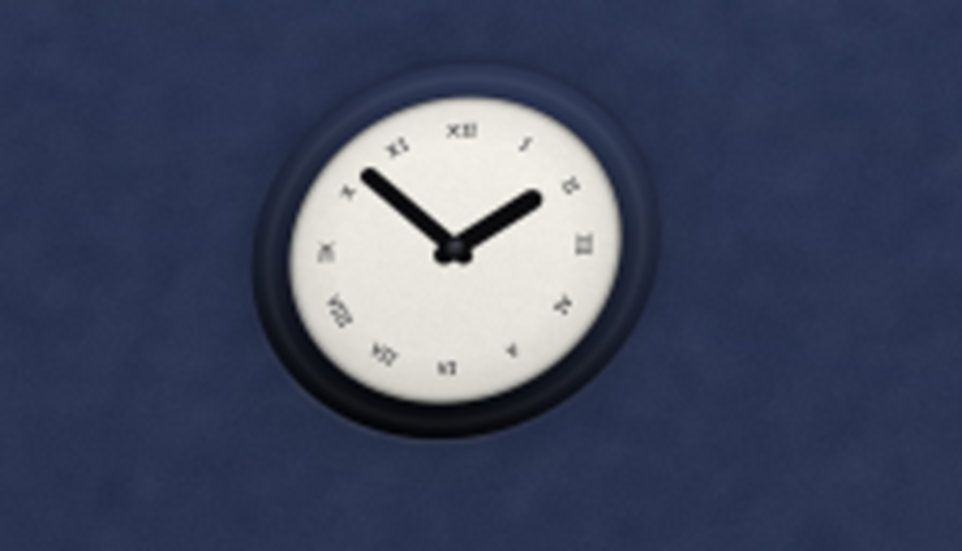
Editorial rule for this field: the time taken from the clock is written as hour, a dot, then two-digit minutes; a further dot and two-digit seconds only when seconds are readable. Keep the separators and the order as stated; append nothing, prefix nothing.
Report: 1.52
